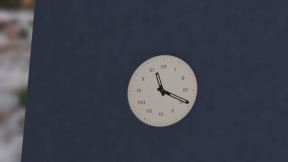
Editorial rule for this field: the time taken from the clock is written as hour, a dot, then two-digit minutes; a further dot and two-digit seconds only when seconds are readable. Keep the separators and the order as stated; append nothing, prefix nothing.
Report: 11.19
